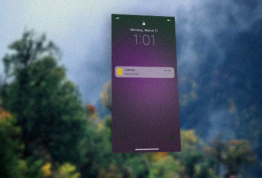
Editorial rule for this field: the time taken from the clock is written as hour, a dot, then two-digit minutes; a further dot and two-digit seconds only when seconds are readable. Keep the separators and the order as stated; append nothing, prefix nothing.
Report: 1.01
